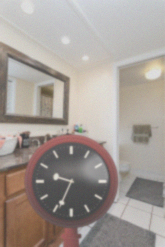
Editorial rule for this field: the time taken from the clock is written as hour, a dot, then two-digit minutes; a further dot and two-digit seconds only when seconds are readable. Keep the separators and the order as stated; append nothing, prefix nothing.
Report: 9.34
